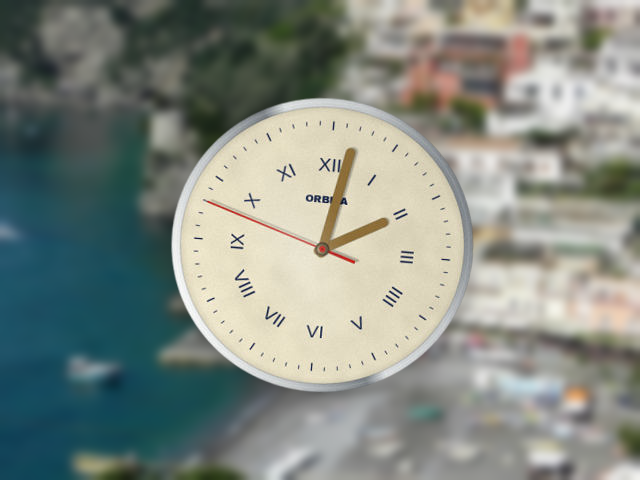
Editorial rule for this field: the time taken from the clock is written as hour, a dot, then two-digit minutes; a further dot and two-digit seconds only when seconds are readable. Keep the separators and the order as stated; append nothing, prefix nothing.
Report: 2.01.48
